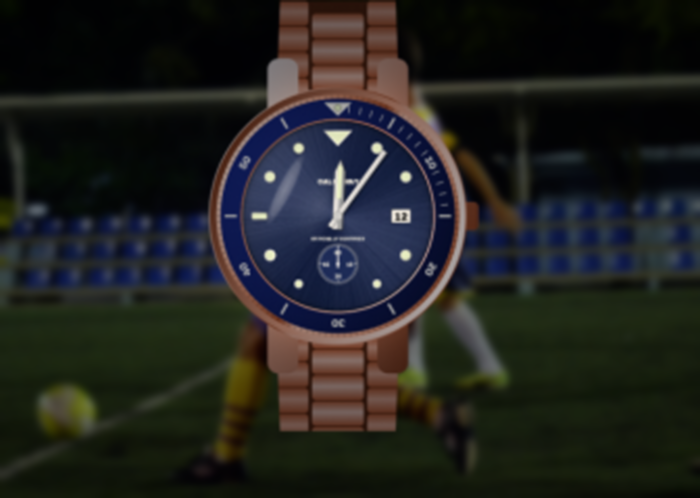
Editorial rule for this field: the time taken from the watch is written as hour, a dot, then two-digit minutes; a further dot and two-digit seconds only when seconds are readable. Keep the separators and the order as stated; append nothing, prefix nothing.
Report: 12.06
